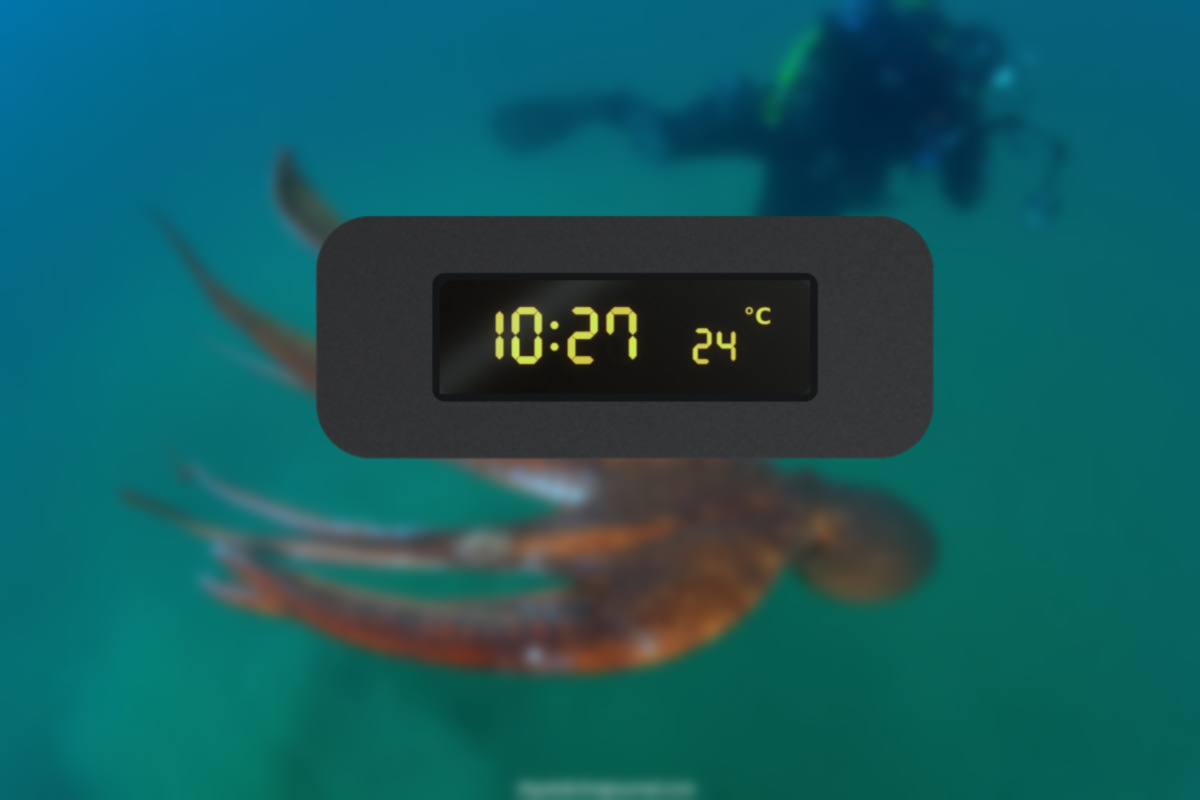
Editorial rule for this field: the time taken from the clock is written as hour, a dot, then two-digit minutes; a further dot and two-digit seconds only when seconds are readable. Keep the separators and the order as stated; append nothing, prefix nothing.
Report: 10.27
